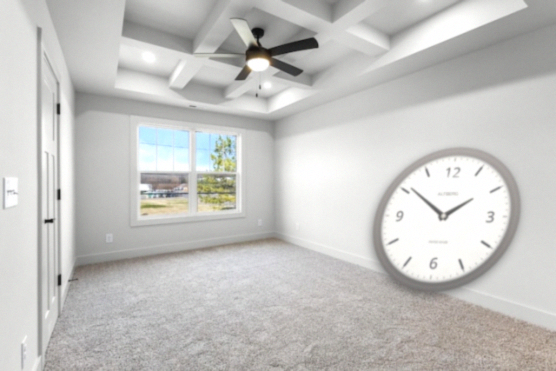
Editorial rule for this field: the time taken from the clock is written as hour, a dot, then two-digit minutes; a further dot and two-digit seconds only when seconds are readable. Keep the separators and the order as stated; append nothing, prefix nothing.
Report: 1.51
